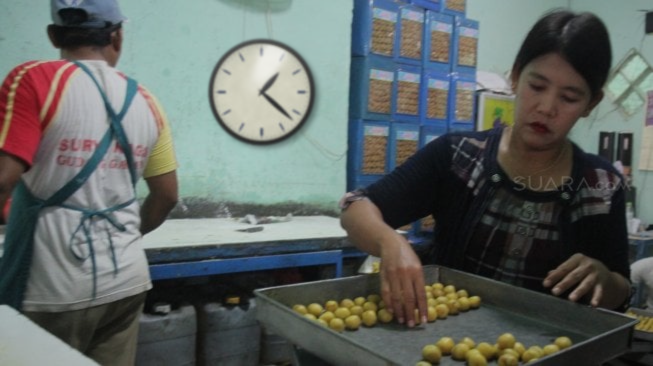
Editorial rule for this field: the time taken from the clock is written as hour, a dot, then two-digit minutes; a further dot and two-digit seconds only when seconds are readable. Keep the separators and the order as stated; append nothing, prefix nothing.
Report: 1.22
